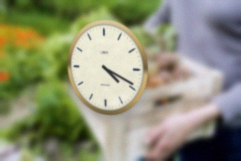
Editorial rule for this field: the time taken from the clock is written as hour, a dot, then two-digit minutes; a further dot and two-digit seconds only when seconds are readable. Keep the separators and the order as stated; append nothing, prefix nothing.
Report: 4.19
